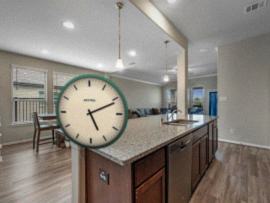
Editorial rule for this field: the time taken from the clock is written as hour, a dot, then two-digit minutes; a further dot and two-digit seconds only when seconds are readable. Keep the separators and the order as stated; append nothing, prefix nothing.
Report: 5.11
